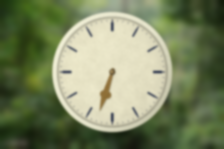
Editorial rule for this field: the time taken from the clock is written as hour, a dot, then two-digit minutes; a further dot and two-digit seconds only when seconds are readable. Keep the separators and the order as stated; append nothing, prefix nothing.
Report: 6.33
